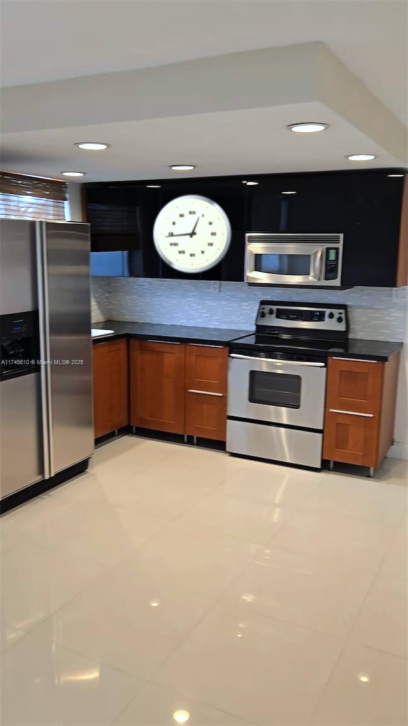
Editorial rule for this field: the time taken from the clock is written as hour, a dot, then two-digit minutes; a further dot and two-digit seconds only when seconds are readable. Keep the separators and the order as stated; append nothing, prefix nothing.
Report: 12.44
